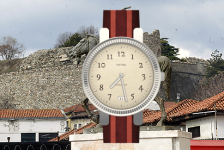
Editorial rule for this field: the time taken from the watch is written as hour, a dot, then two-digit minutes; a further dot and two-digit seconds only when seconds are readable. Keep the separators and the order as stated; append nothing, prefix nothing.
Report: 7.28
